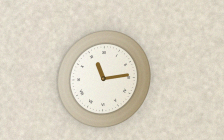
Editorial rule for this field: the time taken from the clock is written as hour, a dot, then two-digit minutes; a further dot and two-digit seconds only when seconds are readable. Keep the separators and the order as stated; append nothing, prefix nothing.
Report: 11.14
